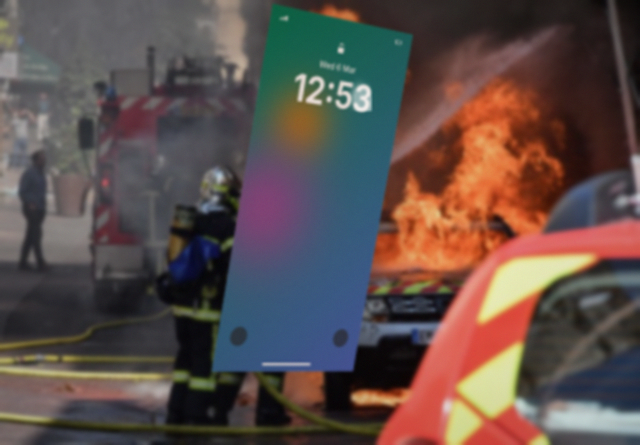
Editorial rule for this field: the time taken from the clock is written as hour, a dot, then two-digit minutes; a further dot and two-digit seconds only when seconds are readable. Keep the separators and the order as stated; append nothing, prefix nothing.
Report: 12.53
